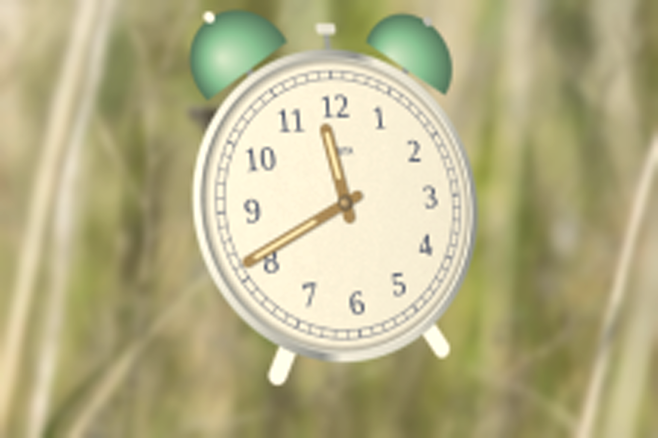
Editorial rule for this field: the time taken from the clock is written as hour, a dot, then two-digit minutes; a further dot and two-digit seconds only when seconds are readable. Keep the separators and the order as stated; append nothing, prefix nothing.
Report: 11.41
